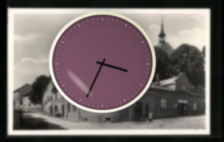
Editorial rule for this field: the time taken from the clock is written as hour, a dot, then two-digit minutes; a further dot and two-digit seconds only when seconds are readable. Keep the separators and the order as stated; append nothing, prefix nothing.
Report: 3.34
